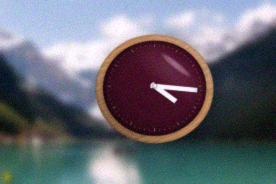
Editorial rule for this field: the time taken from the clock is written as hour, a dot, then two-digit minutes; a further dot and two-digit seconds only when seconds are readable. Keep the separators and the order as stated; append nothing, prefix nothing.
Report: 4.16
